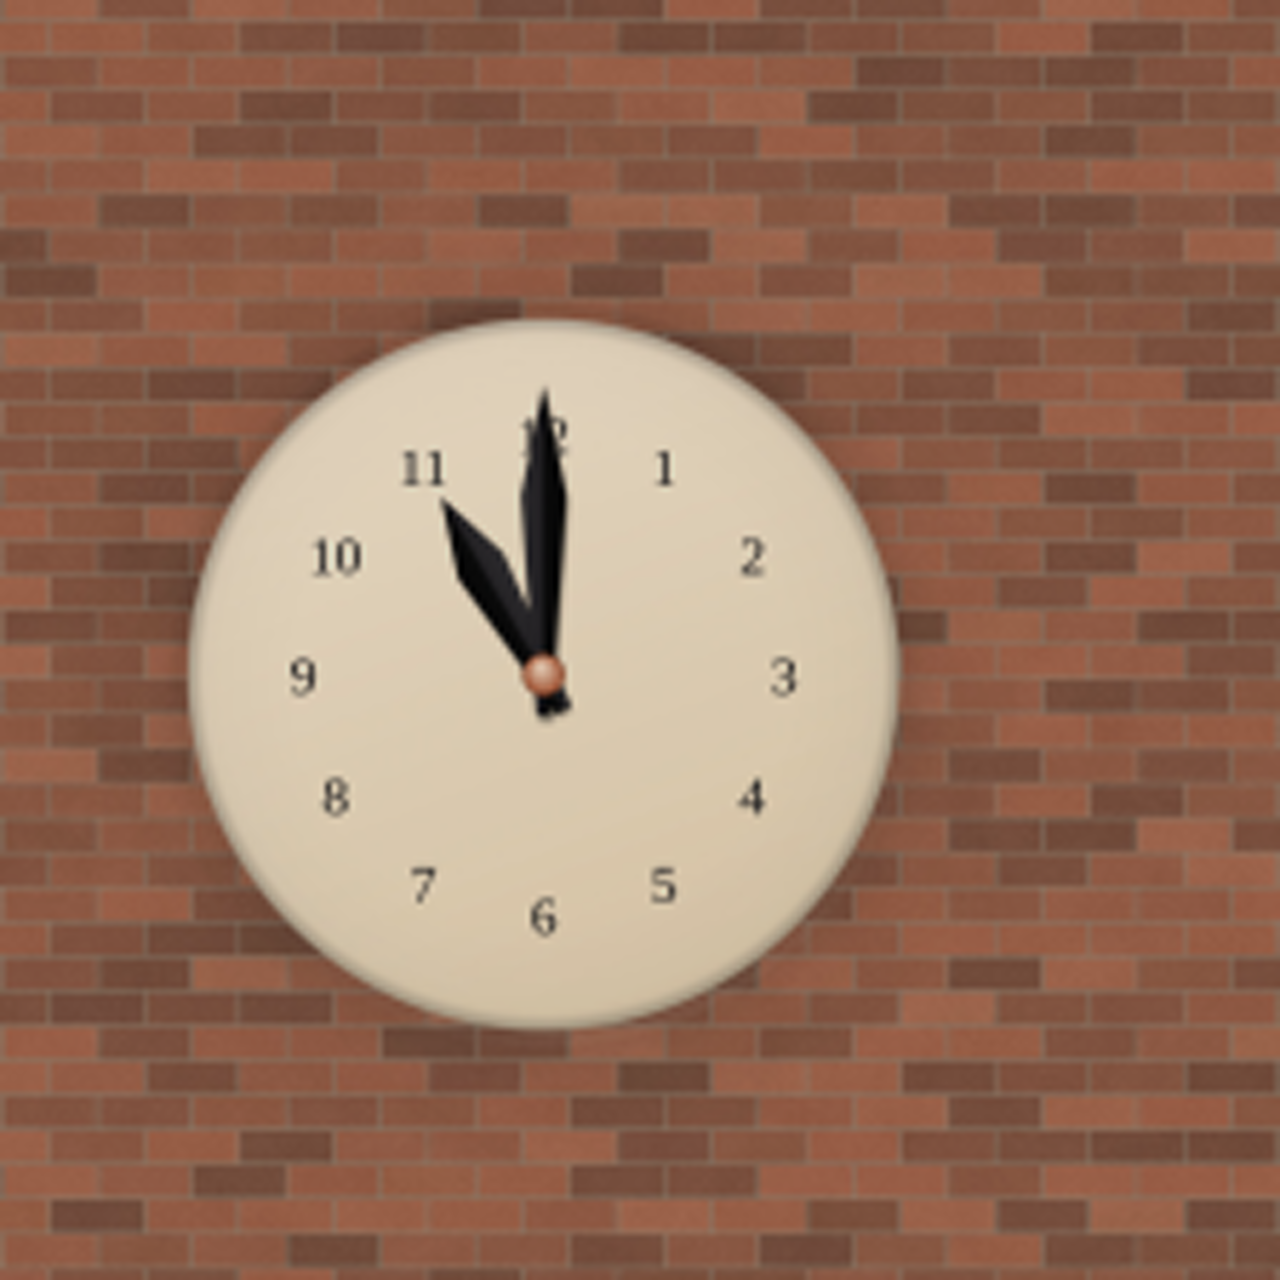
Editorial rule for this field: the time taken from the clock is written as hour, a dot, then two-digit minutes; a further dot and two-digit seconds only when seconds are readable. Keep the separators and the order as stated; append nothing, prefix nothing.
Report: 11.00
